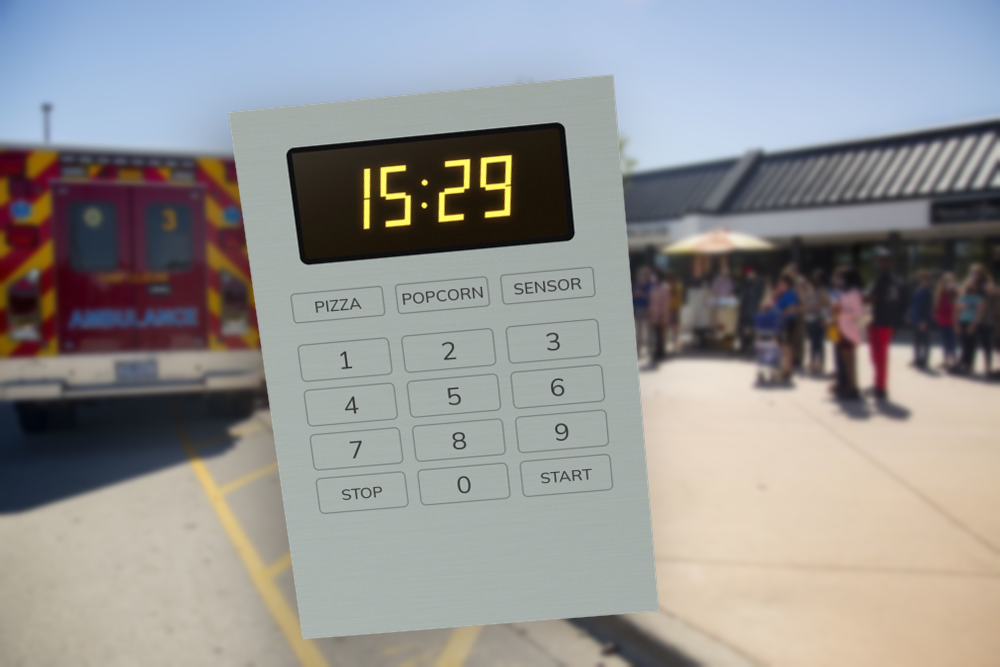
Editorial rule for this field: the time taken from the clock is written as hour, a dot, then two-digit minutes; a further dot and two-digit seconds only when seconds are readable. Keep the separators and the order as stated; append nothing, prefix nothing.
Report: 15.29
